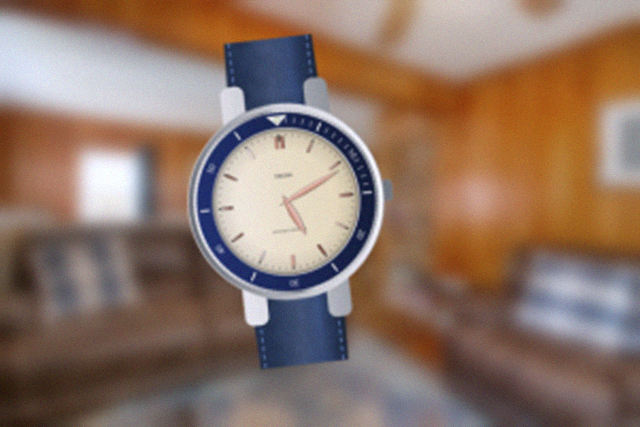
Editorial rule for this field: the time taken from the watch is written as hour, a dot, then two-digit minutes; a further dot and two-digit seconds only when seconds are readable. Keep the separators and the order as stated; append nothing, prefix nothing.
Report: 5.11
